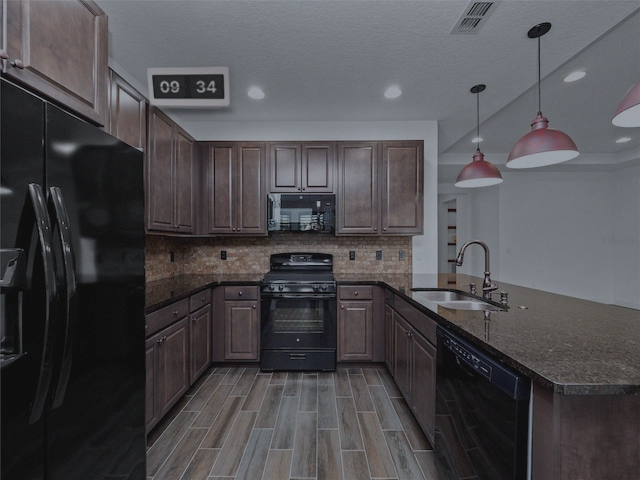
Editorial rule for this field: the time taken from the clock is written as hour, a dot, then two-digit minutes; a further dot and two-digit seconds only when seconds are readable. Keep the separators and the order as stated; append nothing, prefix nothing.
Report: 9.34
